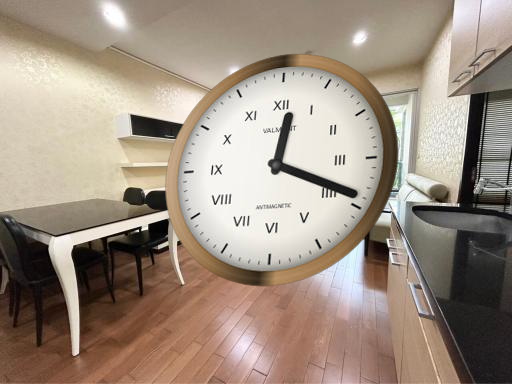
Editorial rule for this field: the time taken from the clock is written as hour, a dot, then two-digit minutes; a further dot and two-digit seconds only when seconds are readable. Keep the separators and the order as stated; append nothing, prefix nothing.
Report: 12.19
